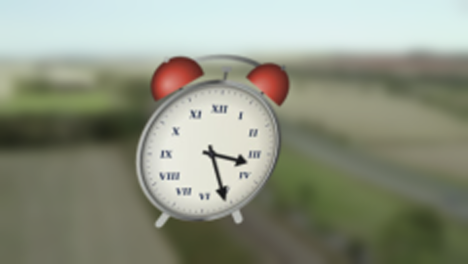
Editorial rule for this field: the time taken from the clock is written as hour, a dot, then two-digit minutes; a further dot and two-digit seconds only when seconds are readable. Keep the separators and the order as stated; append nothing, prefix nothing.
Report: 3.26
